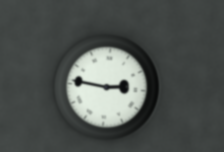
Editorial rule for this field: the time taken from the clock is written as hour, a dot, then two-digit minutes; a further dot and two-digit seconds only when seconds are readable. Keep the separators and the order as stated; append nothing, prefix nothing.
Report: 2.46
